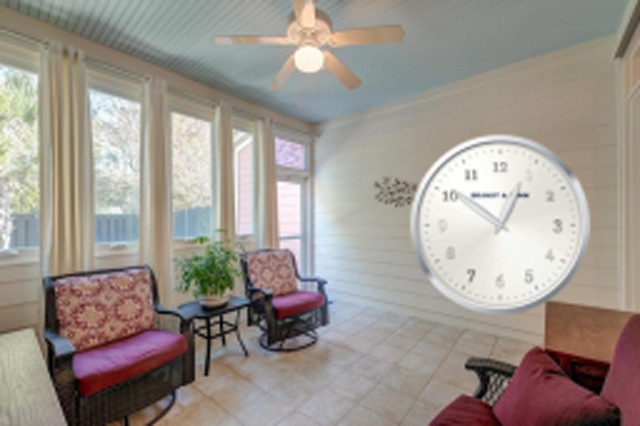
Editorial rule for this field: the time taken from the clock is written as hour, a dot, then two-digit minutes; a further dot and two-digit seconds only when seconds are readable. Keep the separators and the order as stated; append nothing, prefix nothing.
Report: 12.51
